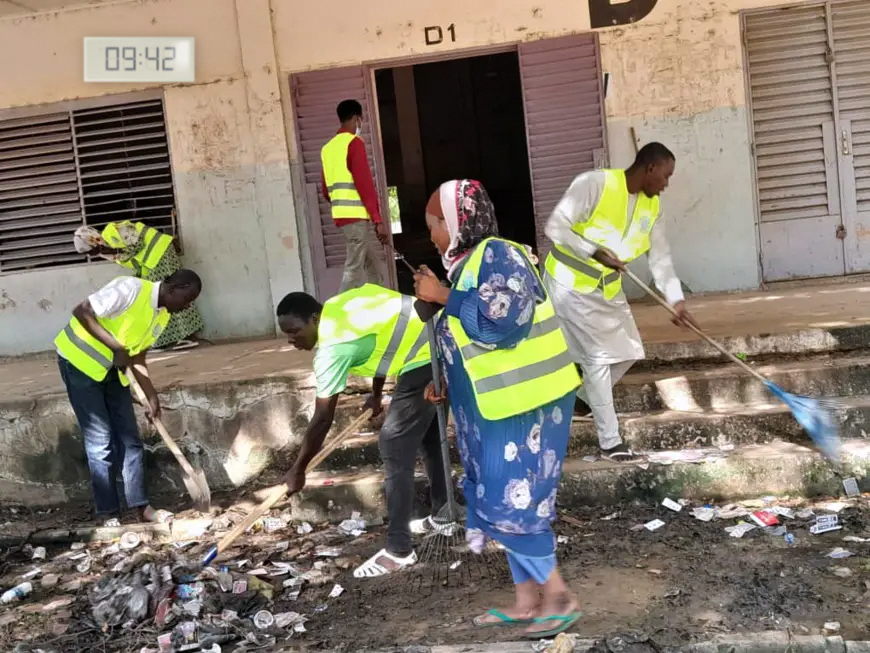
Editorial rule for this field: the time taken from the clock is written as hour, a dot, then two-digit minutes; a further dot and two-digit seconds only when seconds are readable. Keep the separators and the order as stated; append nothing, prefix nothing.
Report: 9.42
